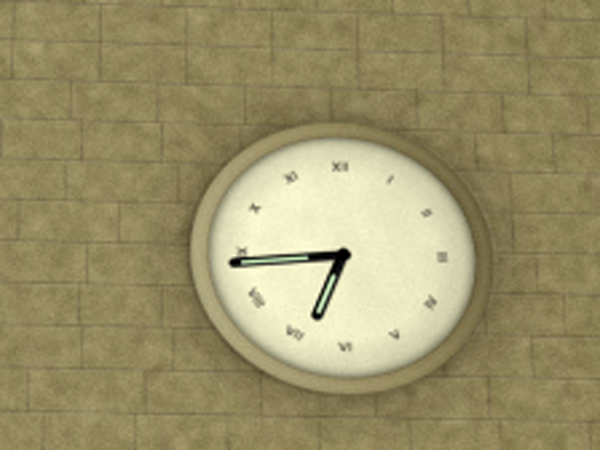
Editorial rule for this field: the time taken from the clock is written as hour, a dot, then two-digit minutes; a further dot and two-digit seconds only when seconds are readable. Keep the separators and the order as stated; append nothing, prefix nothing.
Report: 6.44
